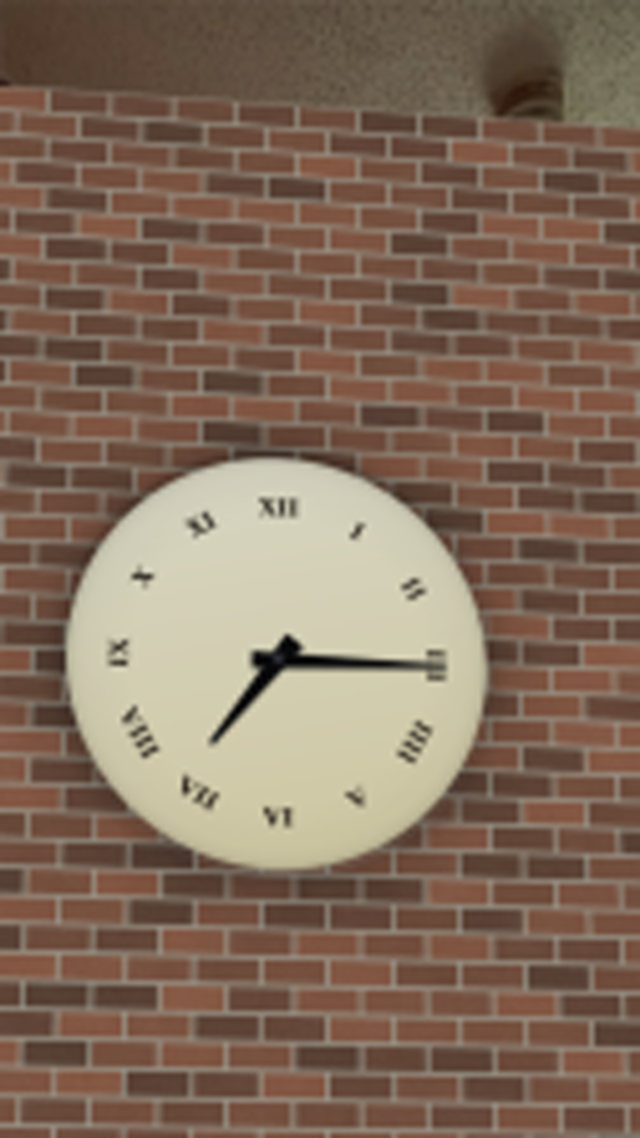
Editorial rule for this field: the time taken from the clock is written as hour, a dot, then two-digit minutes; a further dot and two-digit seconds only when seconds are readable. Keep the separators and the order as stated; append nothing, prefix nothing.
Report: 7.15
